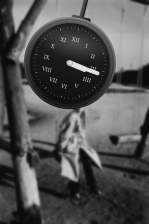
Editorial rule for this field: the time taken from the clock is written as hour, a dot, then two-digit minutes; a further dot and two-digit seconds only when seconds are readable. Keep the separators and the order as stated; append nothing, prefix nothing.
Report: 3.16
